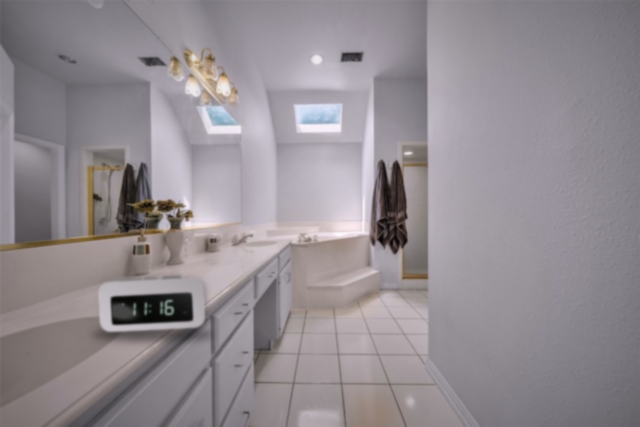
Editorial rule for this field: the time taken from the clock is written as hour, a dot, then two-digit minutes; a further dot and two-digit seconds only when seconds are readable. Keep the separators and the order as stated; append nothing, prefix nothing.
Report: 11.16
